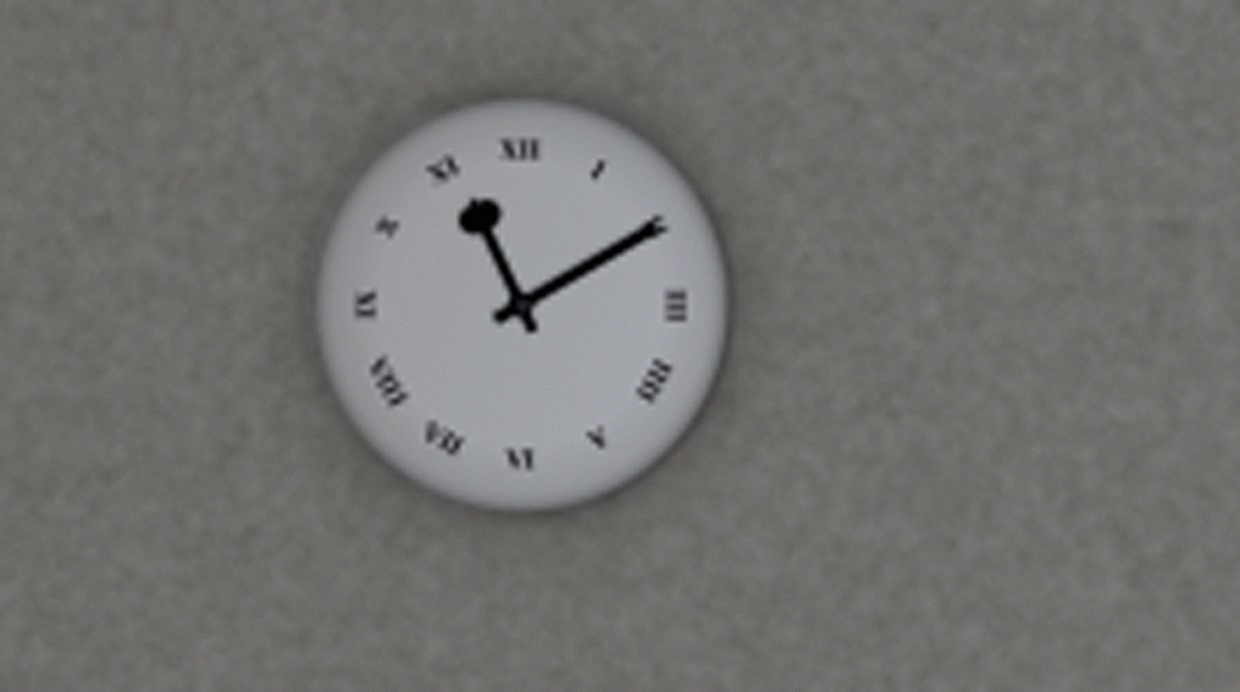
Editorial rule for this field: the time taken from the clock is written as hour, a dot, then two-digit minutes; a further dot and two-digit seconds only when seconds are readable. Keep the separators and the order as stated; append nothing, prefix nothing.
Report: 11.10
